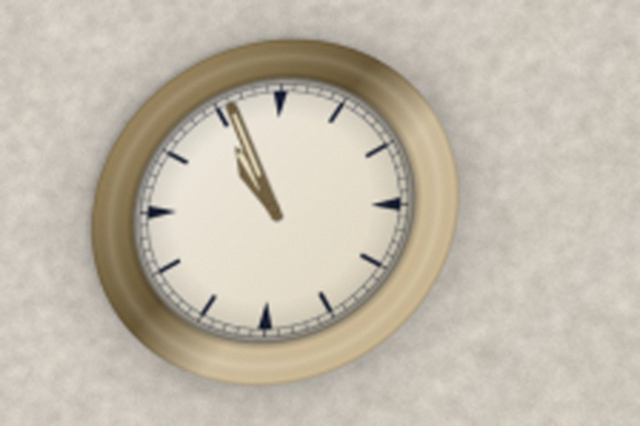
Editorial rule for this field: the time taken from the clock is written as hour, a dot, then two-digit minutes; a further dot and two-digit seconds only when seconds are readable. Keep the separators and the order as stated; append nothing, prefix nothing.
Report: 10.56
